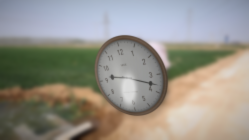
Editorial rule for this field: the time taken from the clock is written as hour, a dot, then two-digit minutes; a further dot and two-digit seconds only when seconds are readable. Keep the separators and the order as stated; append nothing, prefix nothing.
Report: 9.18
